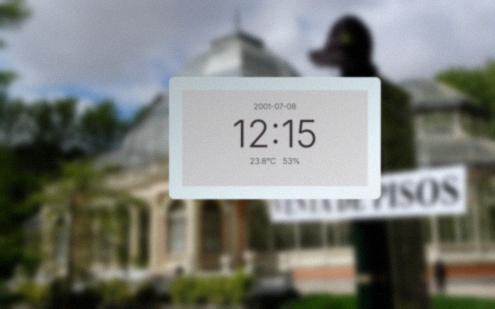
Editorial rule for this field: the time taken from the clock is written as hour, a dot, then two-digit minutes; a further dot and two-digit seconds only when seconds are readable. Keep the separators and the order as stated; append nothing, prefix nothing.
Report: 12.15
